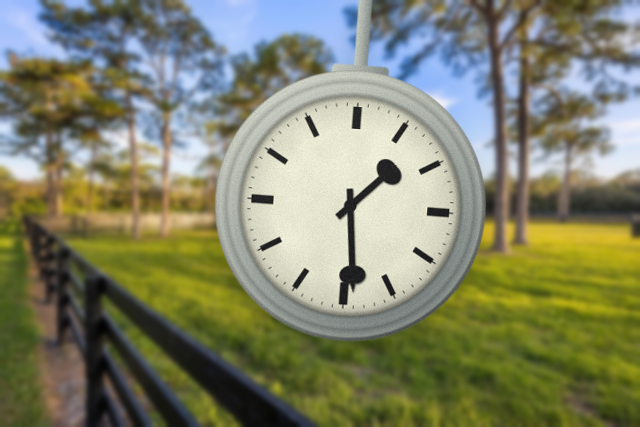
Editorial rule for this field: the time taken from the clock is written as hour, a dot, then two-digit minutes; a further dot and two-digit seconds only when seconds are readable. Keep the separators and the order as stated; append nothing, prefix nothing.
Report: 1.29
